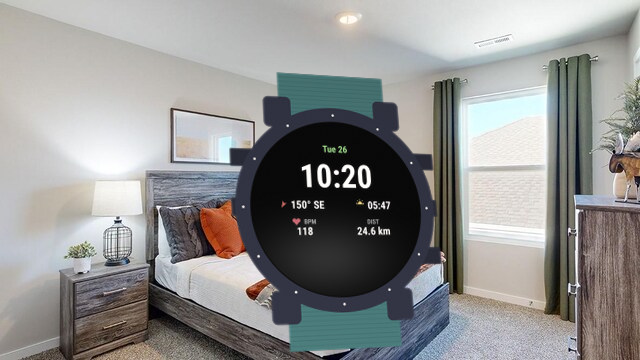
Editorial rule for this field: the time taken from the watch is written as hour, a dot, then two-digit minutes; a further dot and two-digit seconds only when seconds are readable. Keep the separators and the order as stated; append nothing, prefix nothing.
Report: 10.20
